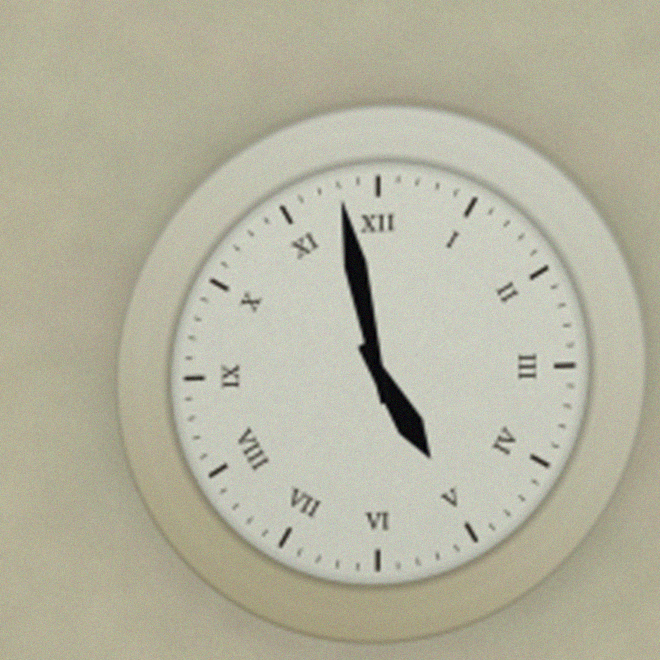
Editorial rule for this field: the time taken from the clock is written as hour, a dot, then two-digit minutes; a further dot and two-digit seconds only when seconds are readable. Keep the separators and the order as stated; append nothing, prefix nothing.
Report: 4.58
